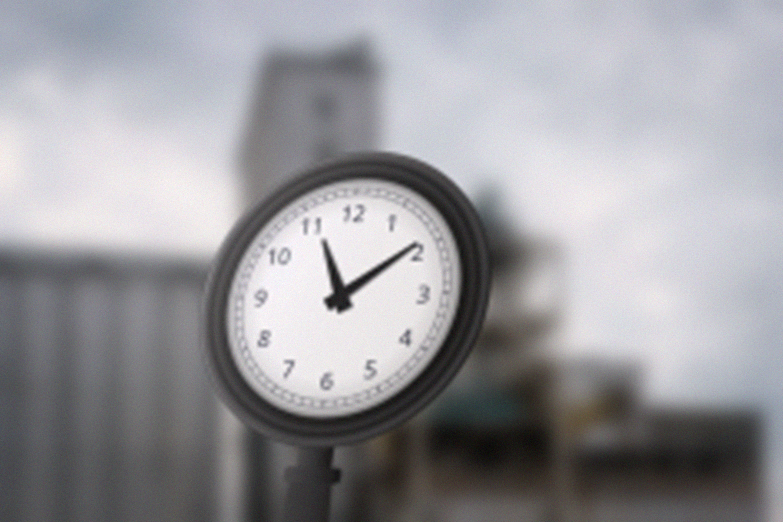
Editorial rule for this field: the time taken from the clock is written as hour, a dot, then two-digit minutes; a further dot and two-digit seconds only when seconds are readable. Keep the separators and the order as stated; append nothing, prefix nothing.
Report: 11.09
